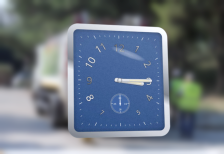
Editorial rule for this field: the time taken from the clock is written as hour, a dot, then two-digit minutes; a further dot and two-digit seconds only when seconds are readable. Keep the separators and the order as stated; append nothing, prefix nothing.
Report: 3.15
